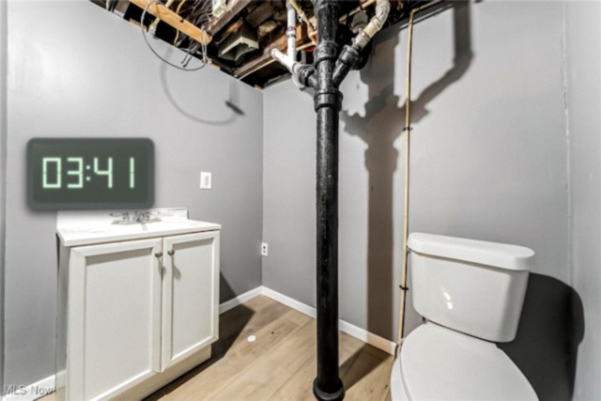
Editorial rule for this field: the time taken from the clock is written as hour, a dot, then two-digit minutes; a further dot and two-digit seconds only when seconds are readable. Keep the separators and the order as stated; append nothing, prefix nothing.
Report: 3.41
